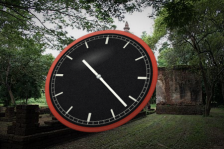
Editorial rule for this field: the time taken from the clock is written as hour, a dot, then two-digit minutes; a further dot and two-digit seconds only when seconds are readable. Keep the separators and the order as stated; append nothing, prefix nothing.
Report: 10.22
